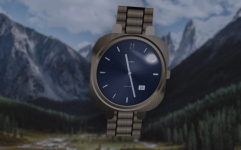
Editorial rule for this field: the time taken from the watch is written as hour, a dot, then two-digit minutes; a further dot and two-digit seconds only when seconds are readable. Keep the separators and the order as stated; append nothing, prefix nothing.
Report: 11.27
